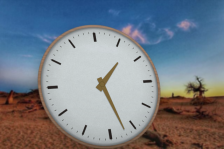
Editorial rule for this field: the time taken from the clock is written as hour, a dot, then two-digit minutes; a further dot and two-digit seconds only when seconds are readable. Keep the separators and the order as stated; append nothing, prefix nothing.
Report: 1.27
